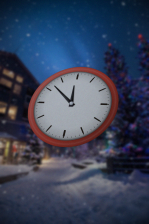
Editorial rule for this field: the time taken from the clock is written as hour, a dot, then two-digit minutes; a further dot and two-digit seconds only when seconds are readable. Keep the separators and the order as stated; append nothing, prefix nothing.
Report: 11.52
